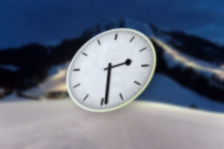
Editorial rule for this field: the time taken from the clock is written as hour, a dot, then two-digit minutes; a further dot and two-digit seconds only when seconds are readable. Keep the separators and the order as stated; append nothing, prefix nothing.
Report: 2.29
